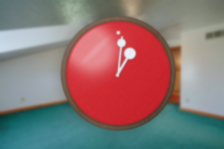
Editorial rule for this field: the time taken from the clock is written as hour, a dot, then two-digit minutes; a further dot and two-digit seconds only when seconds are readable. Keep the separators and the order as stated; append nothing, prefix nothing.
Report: 1.01
